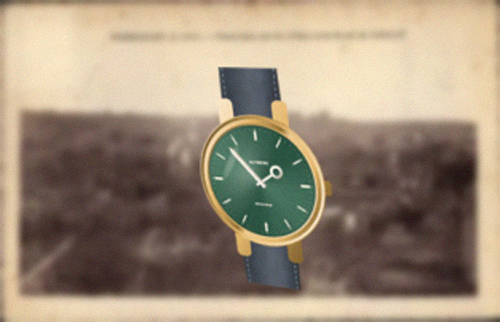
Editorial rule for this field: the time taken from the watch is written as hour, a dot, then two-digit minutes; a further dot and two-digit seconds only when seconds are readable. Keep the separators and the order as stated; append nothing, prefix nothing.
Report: 1.53
